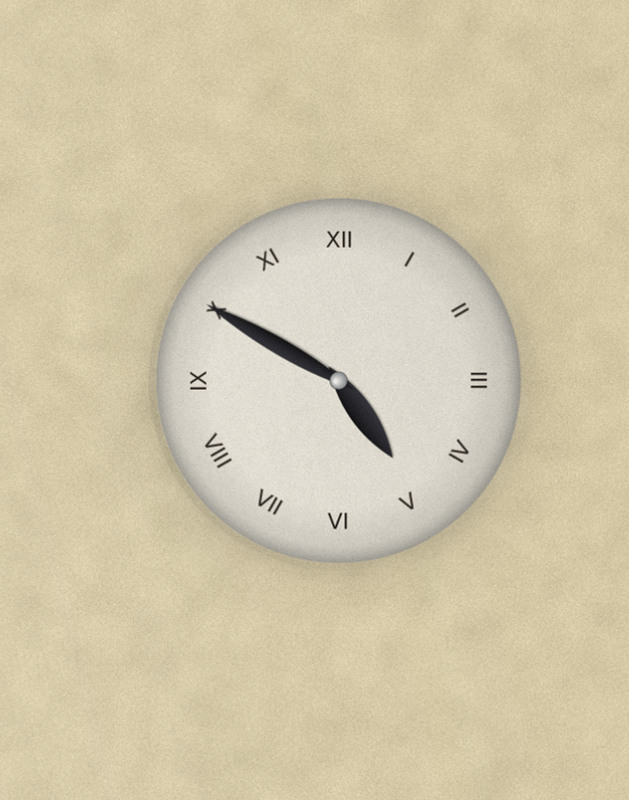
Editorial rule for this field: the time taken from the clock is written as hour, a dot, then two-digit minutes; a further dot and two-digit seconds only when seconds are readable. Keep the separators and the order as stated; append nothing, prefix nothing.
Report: 4.50
